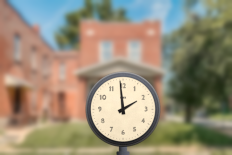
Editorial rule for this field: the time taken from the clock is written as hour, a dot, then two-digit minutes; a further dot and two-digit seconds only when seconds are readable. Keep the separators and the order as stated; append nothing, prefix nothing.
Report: 1.59
